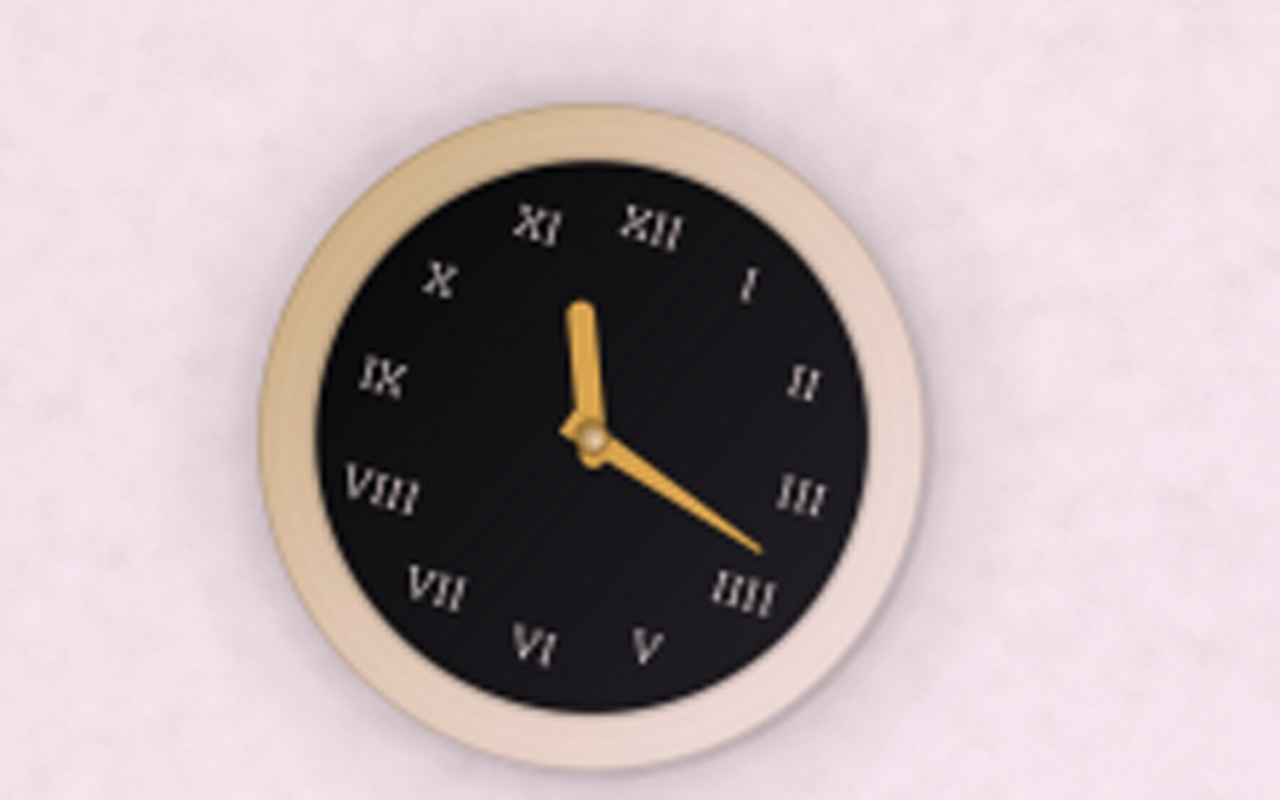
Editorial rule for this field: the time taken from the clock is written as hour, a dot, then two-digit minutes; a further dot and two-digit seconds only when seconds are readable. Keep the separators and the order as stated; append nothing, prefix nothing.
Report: 11.18
